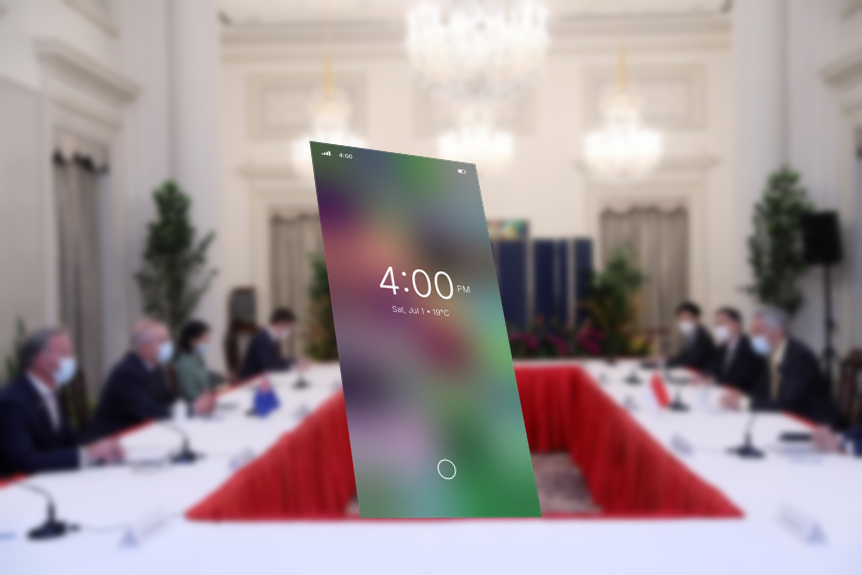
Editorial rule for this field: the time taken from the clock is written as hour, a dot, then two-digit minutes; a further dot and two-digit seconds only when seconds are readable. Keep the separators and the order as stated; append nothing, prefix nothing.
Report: 4.00
